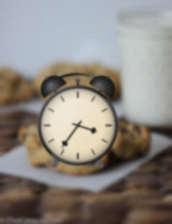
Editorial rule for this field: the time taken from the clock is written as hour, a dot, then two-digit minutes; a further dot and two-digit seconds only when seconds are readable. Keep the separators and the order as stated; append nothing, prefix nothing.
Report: 3.36
